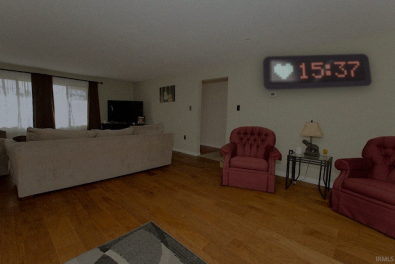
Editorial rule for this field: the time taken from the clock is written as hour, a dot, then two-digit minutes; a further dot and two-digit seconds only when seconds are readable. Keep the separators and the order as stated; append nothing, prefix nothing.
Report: 15.37
